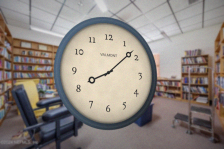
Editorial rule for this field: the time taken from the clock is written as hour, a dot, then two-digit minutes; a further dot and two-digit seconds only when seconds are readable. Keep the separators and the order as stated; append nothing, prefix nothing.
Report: 8.08
